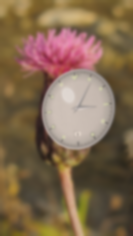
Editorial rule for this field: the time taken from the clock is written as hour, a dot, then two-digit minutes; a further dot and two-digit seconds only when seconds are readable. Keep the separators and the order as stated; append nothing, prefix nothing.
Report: 3.06
